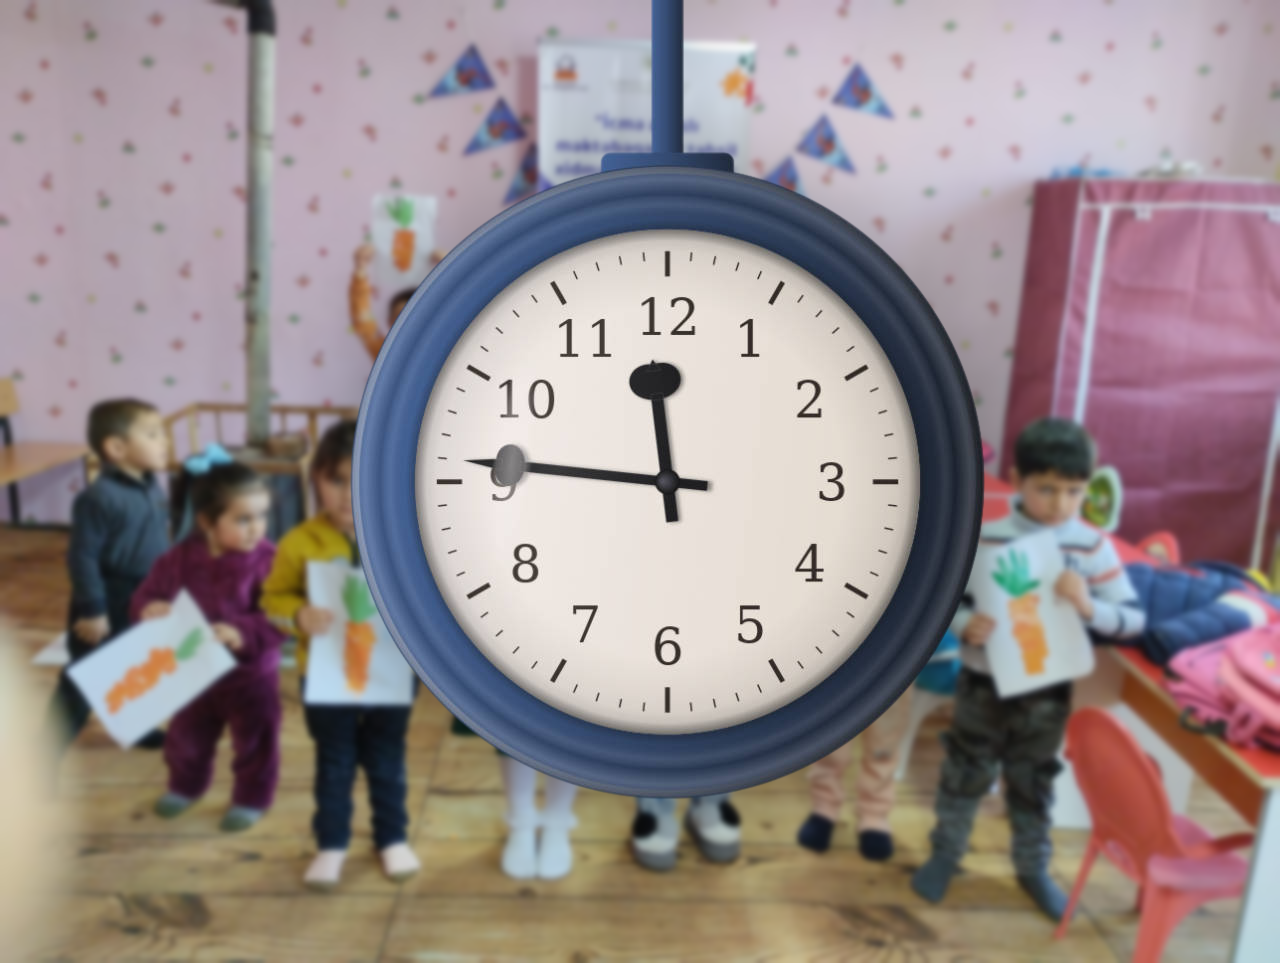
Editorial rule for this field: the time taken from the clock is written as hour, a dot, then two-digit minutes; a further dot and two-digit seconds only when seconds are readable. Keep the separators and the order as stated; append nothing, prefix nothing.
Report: 11.46
